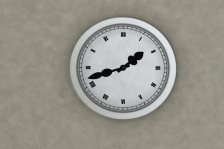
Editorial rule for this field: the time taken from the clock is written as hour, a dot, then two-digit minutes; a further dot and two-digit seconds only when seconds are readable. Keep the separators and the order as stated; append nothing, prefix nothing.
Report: 1.42
